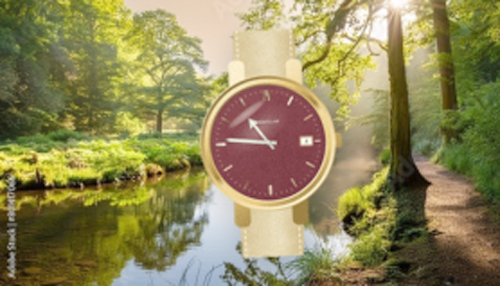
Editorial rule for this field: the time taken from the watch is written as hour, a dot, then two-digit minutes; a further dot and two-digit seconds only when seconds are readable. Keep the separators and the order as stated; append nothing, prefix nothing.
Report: 10.46
